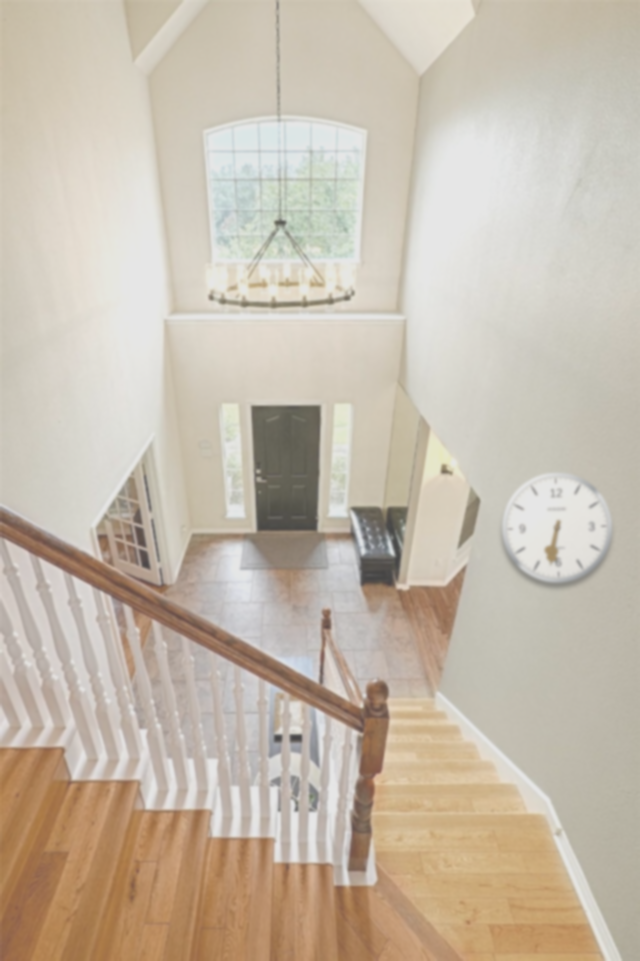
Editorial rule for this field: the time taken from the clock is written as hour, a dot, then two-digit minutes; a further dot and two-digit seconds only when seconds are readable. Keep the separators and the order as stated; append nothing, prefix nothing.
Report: 6.32
